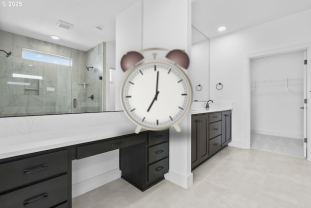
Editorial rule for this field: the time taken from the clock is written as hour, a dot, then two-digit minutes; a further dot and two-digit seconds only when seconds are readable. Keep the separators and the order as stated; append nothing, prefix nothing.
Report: 7.01
